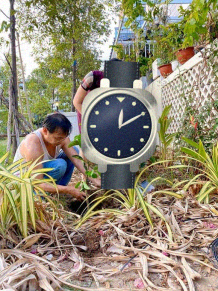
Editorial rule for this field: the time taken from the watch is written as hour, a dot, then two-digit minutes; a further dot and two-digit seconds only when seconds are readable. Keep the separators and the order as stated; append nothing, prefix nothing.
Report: 12.10
